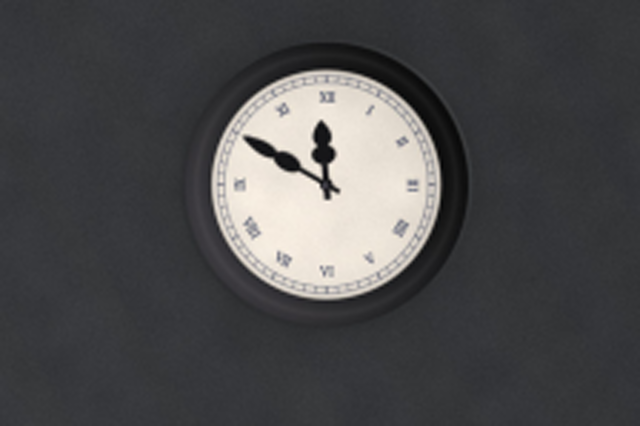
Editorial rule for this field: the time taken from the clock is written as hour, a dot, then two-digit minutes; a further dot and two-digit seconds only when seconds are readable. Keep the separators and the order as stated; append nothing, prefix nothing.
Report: 11.50
